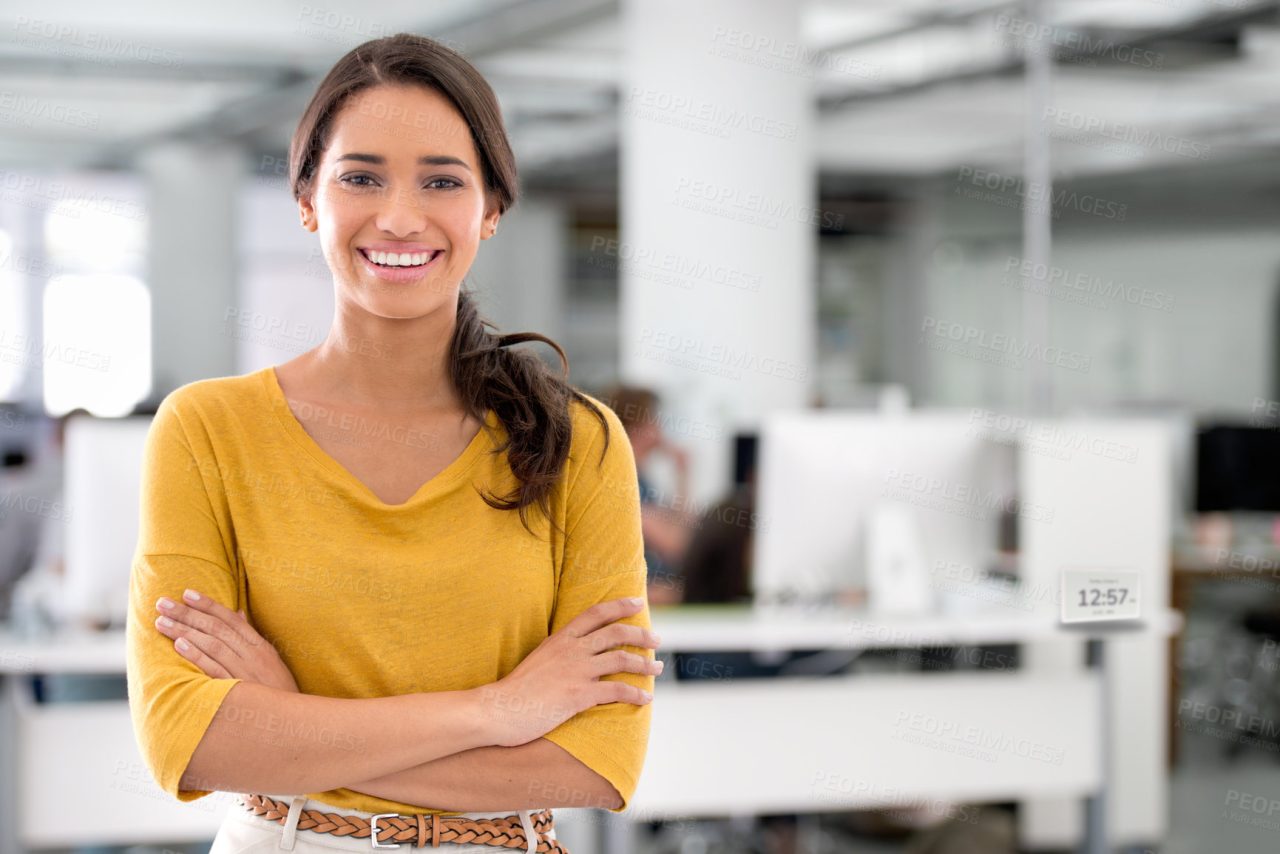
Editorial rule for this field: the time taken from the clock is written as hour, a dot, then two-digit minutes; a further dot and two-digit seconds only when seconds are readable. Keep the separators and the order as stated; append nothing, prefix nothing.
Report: 12.57
